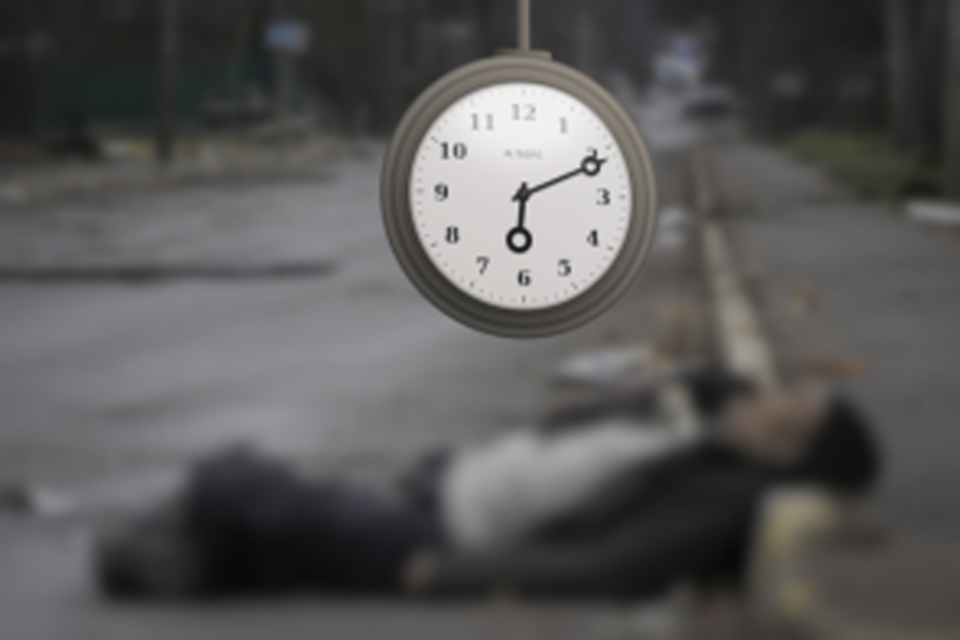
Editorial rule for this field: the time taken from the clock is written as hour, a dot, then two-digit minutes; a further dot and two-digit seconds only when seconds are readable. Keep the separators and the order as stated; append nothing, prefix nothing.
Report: 6.11
